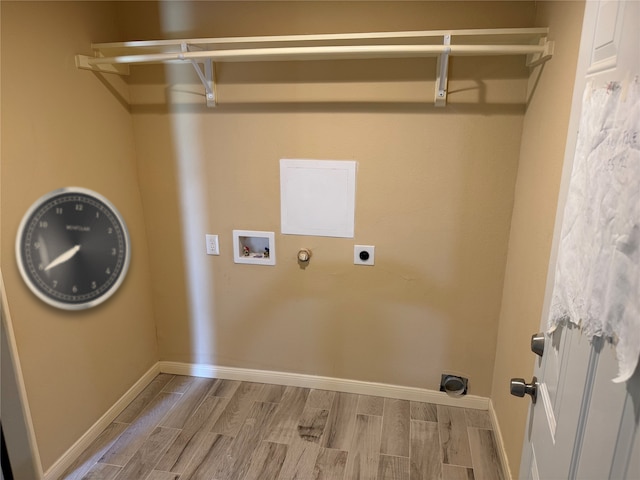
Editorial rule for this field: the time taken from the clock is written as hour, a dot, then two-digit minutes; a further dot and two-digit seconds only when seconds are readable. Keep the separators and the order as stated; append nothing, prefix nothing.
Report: 7.39
